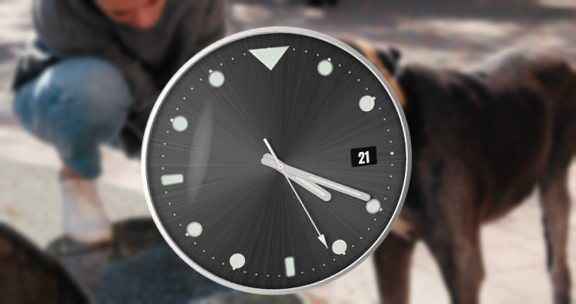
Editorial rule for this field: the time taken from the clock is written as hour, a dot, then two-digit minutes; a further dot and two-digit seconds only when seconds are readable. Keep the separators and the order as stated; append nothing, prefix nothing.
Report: 4.19.26
